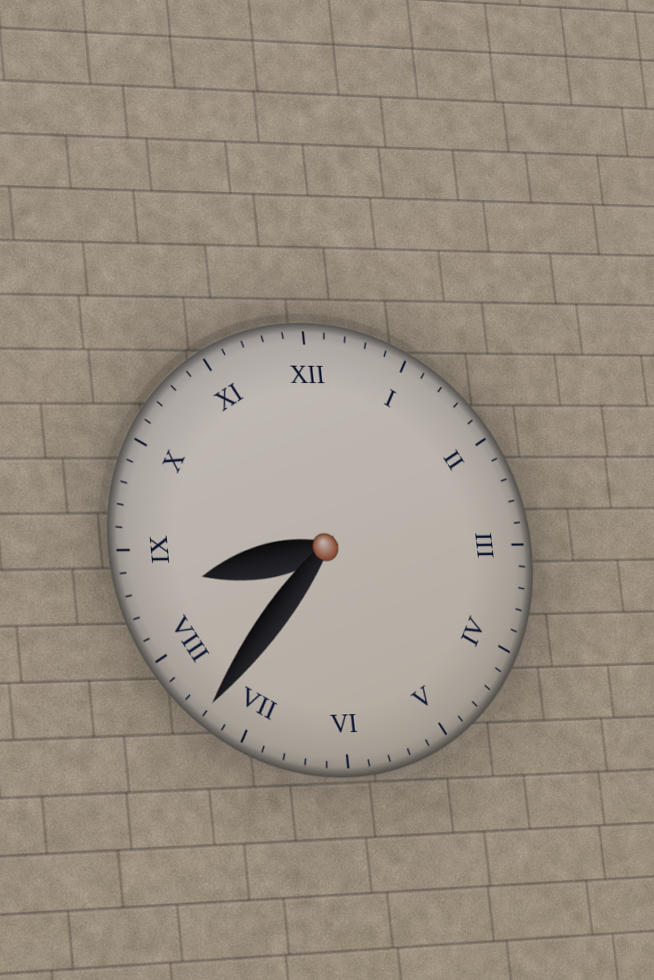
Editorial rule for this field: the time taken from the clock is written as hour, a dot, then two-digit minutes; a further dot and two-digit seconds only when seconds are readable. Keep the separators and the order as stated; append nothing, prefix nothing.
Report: 8.37
